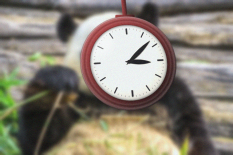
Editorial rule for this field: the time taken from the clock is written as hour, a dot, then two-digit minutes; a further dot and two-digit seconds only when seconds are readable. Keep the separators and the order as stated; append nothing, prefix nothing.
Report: 3.08
